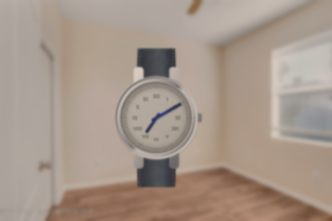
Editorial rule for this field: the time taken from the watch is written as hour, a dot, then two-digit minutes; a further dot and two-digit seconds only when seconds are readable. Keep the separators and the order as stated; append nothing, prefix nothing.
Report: 7.10
